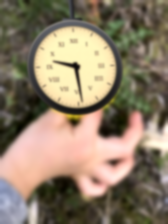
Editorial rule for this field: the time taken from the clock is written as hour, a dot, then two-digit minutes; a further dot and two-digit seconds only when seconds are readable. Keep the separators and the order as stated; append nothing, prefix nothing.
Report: 9.29
